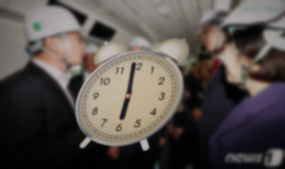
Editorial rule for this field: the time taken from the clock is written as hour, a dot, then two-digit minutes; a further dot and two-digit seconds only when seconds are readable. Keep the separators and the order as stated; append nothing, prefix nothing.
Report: 5.59
